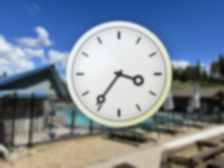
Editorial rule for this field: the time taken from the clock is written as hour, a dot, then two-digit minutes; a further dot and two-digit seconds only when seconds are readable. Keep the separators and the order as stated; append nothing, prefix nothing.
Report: 3.36
